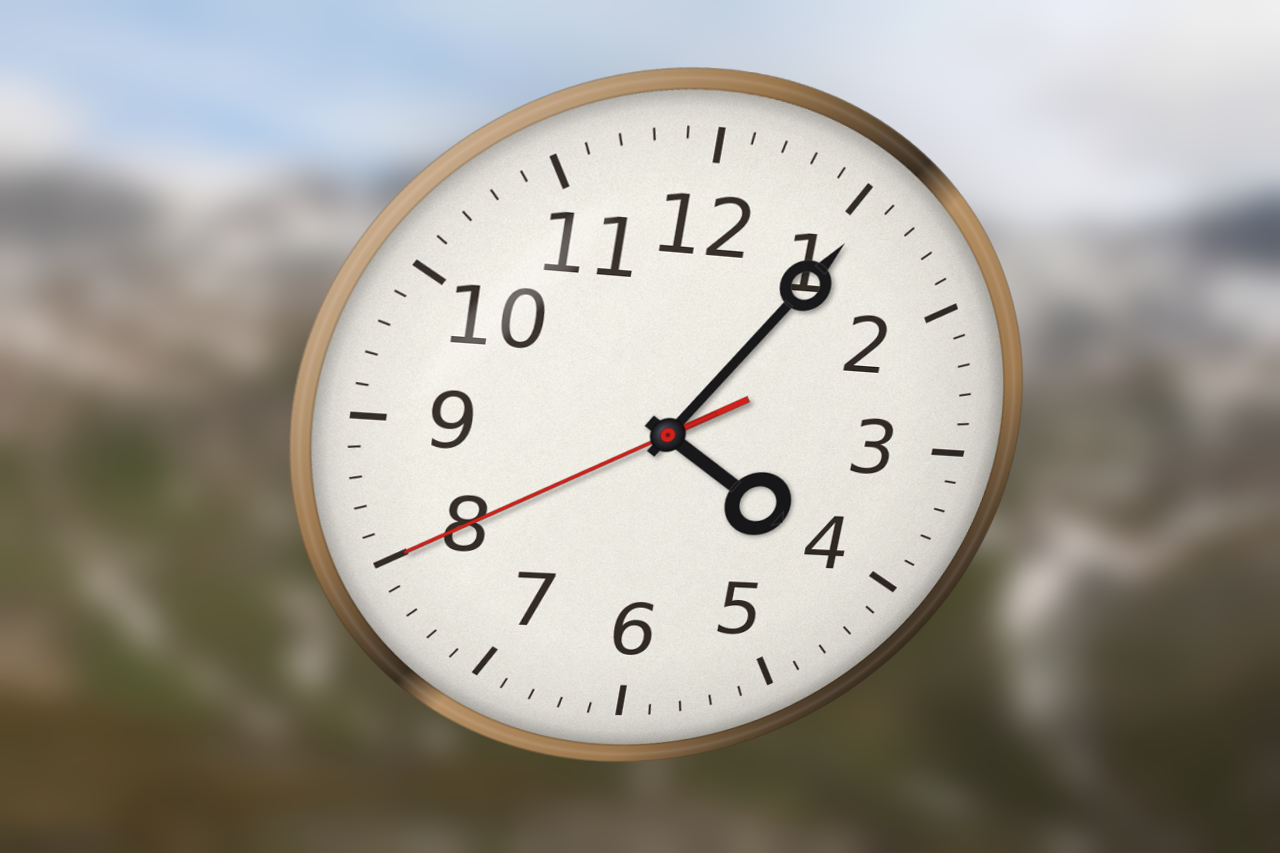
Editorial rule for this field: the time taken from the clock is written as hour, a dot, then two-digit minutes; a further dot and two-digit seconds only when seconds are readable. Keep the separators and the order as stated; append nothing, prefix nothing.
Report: 4.05.40
